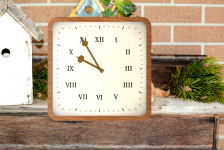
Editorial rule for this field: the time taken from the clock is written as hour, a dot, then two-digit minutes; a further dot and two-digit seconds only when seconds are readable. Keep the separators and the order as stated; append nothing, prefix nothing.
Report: 9.55
